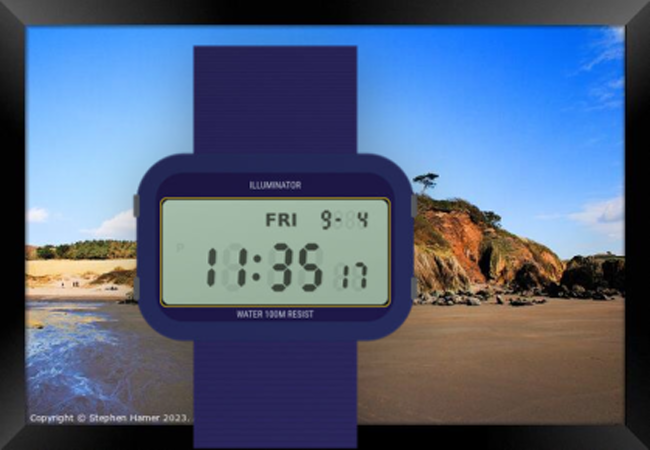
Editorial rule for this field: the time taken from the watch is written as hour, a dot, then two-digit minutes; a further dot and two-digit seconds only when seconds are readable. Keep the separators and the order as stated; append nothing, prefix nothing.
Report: 11.35.17
